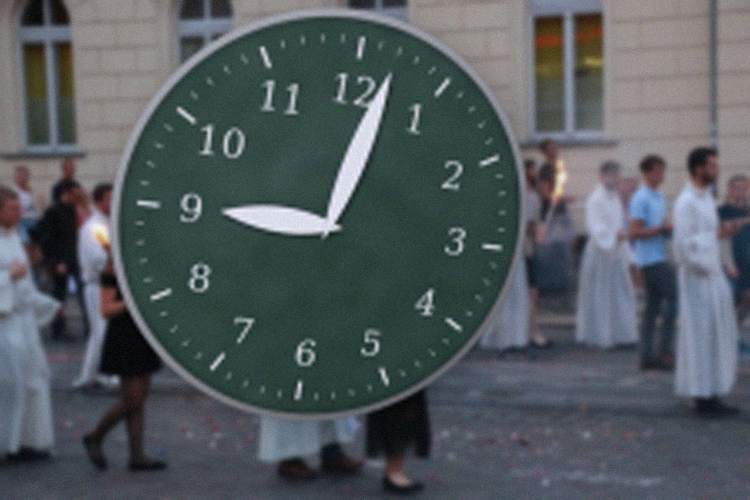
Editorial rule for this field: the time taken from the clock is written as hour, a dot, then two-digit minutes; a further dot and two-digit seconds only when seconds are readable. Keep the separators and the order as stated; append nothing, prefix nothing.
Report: 9.02
